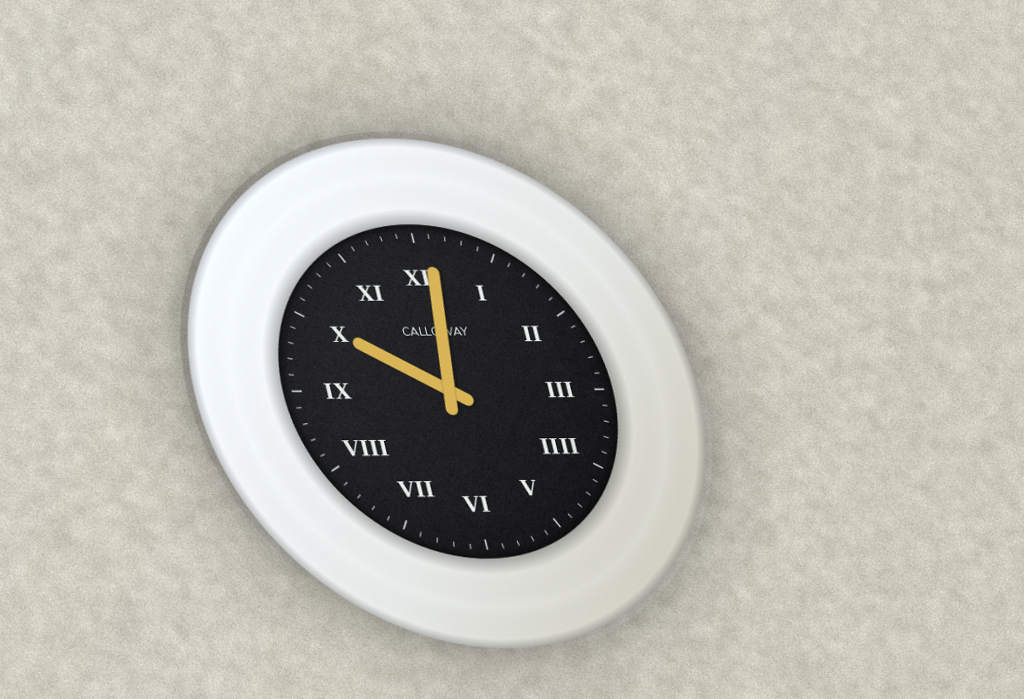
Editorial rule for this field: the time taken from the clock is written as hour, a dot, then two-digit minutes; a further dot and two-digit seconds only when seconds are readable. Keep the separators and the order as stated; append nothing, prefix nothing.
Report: 10.01
